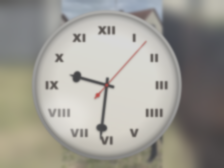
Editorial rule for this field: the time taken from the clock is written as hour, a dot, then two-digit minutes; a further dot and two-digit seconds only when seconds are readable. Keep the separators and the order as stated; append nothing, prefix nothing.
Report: 9.31.07
